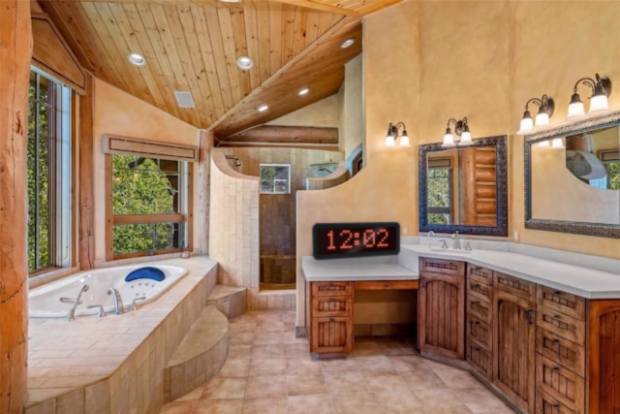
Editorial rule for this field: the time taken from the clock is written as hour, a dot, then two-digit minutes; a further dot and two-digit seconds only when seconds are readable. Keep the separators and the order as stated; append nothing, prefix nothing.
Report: 12.02
